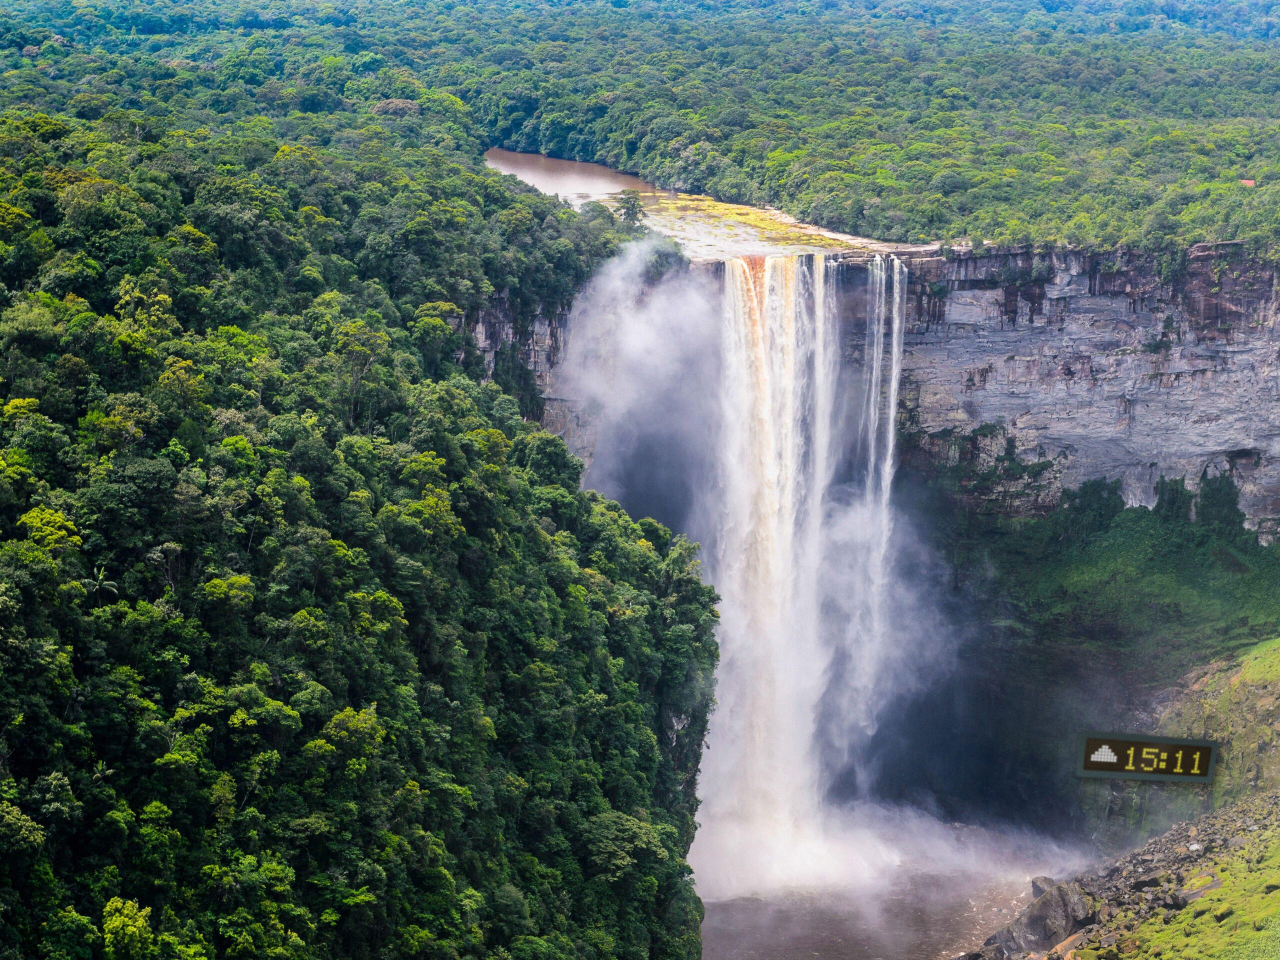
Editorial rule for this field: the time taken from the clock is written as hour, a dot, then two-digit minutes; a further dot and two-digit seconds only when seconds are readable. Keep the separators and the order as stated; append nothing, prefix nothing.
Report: 15.11
